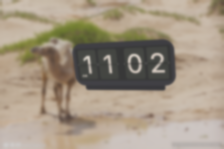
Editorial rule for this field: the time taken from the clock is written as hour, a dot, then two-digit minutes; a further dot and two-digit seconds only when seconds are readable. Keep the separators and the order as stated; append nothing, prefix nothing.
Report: 11.02
